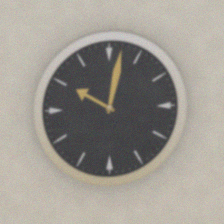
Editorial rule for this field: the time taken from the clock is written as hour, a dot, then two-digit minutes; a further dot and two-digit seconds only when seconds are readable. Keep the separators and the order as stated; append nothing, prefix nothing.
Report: 10.02
